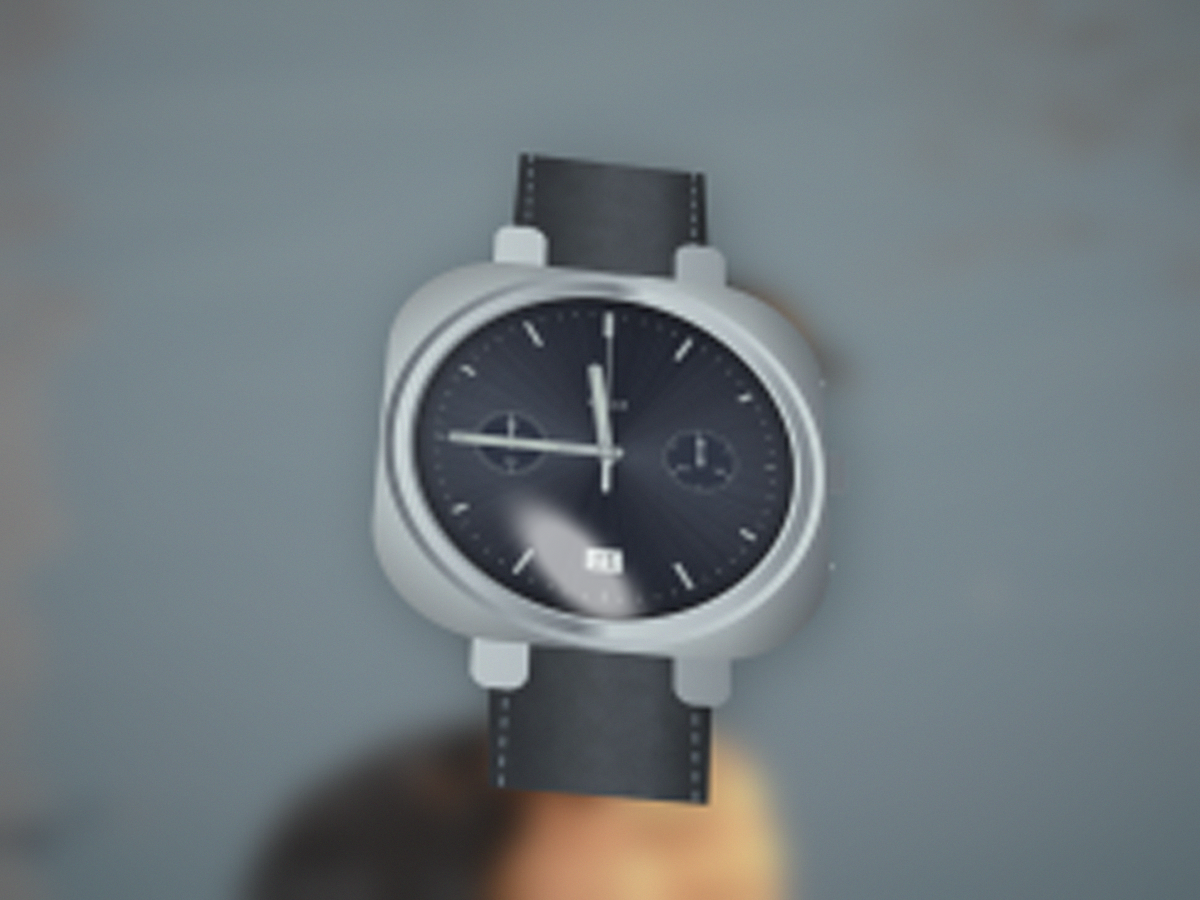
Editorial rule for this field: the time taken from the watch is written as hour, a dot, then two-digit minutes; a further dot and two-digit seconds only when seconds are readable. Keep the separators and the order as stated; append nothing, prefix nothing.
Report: 11.45
